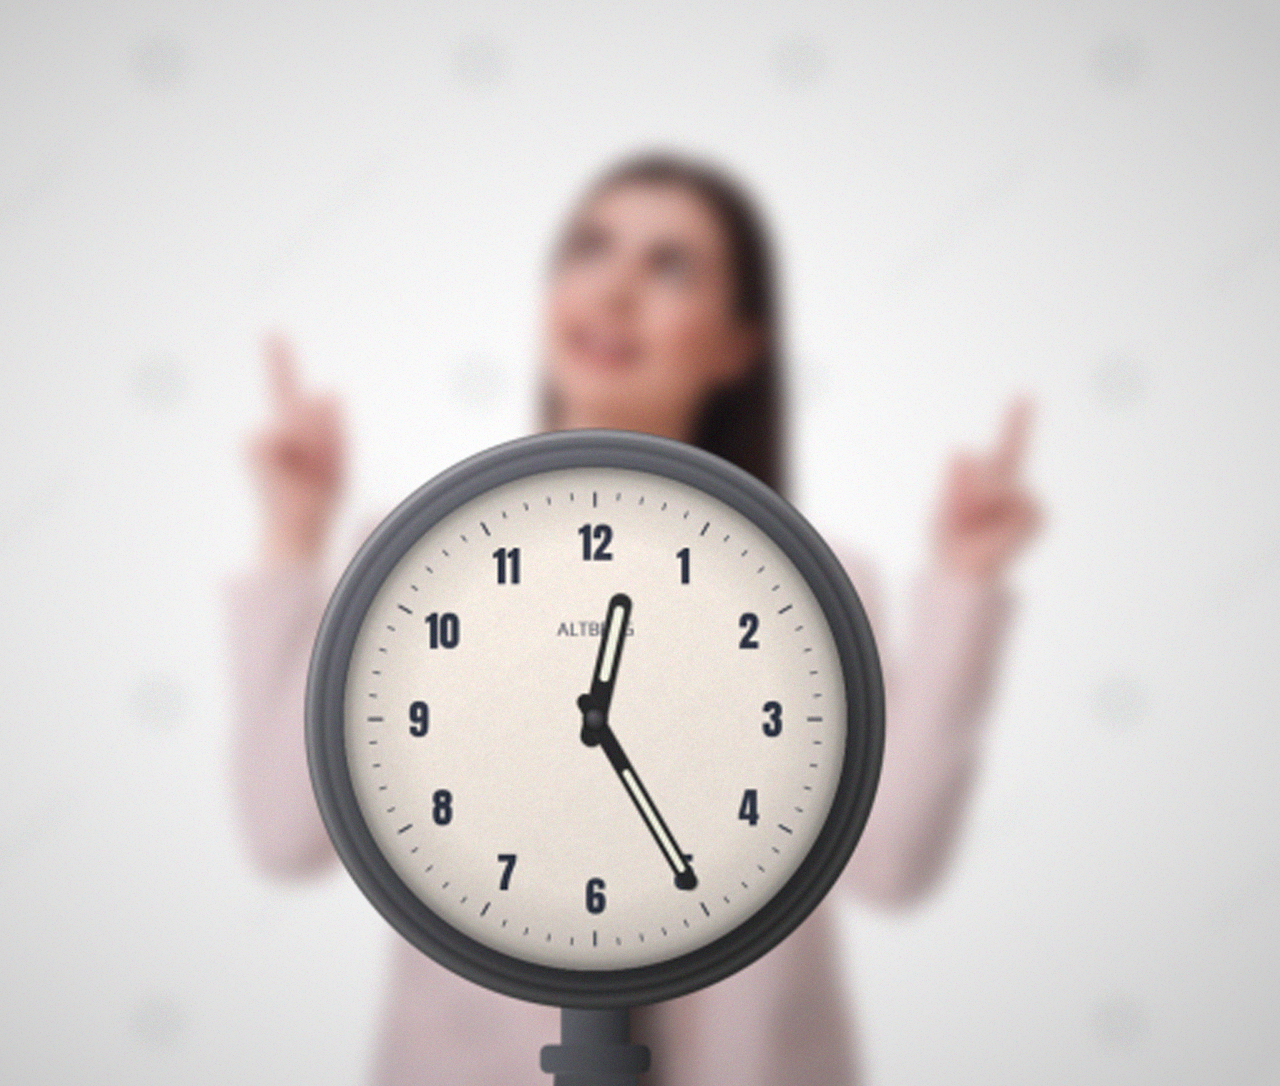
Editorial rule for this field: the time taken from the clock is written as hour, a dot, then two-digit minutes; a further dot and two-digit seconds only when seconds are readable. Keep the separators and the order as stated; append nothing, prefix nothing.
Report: 12.25
